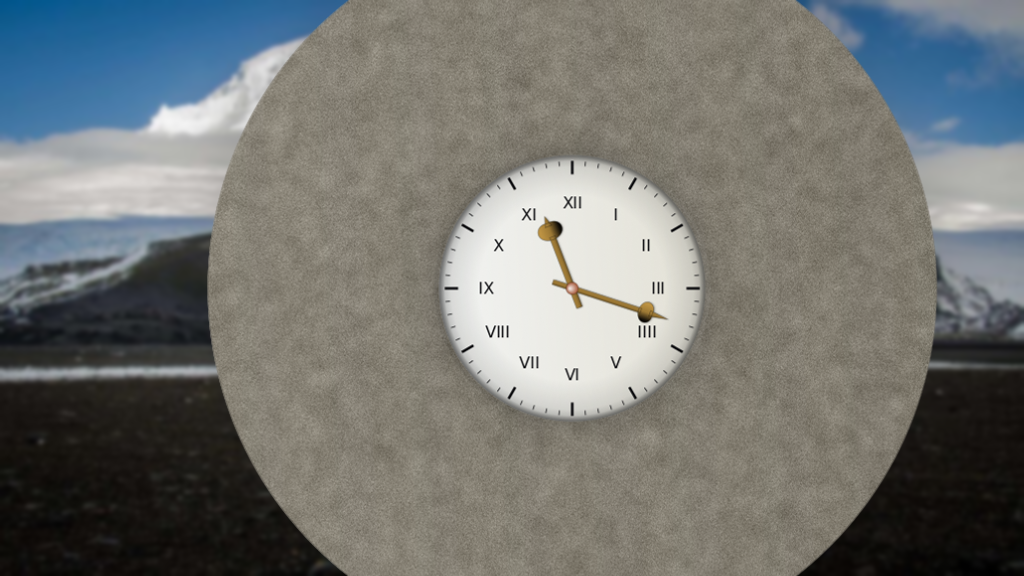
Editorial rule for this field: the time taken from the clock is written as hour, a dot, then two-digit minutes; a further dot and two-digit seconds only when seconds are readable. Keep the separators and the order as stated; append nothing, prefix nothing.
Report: 11.18
